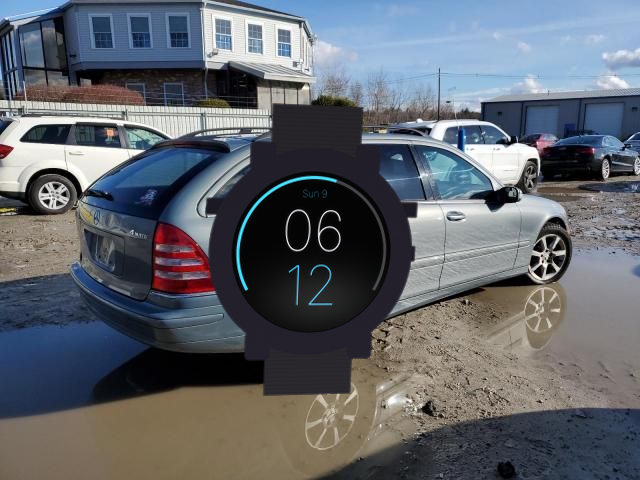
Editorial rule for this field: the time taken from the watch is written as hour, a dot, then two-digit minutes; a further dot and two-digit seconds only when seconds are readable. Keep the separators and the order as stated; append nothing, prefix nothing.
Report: 6.12
